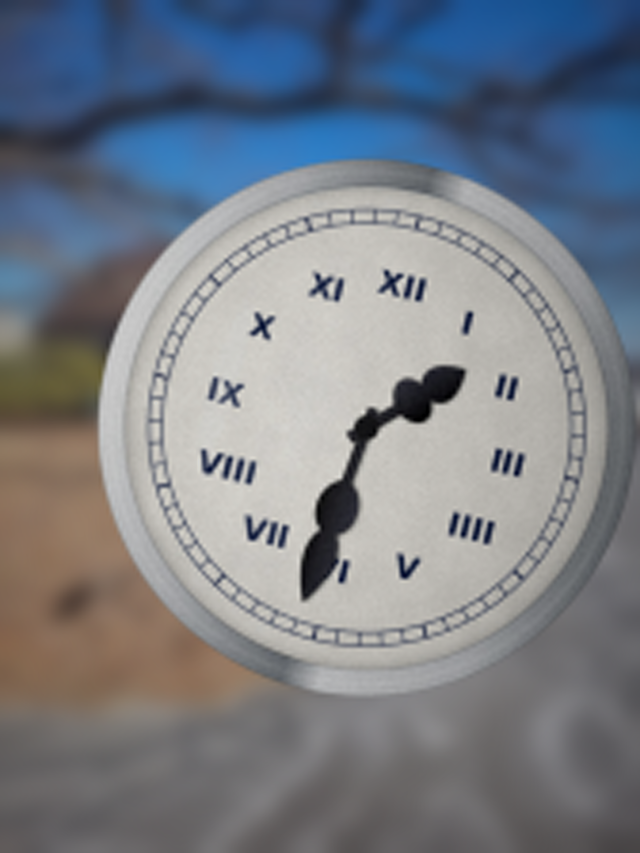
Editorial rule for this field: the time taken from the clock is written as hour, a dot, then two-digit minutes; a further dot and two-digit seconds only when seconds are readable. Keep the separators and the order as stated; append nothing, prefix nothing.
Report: 1.31
